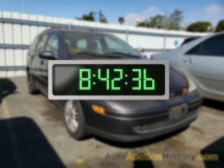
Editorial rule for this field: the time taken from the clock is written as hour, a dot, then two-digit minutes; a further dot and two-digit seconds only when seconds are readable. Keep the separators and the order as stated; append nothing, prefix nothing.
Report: 8.42.36
